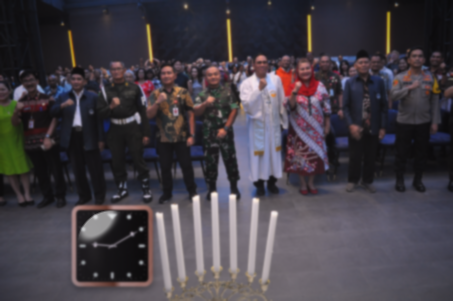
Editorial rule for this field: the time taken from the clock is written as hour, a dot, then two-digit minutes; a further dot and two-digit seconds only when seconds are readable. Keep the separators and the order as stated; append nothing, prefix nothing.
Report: 9.10
